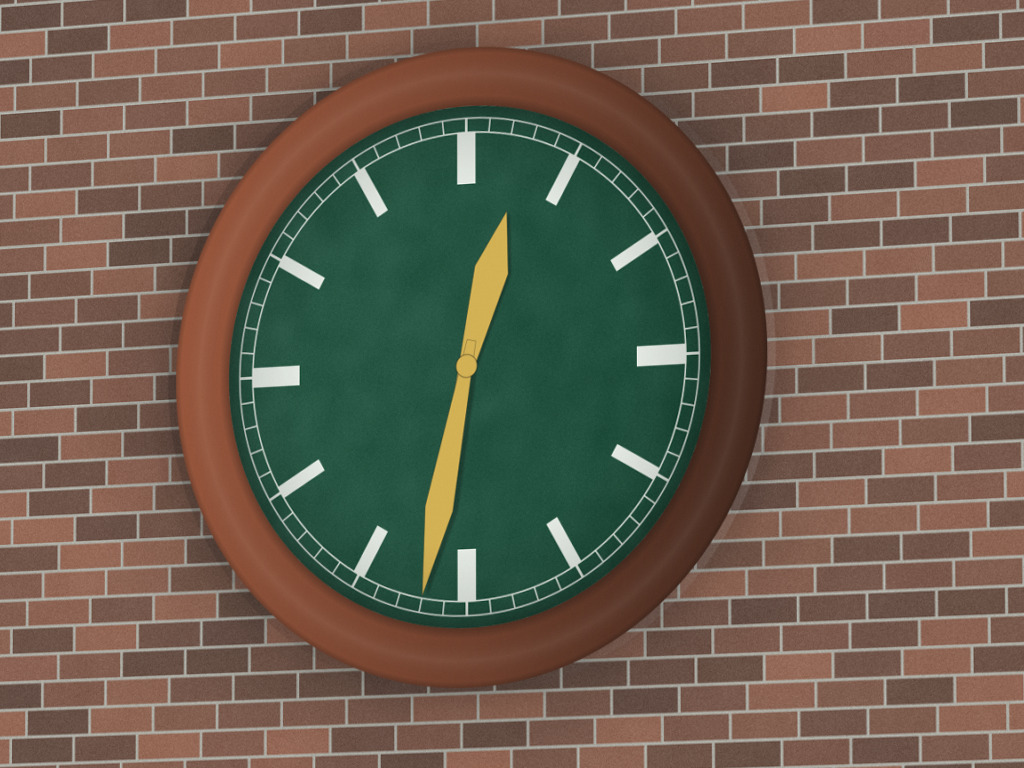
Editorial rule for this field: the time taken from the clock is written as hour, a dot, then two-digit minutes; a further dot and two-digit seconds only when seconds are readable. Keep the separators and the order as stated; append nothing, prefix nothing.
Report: 12.32
